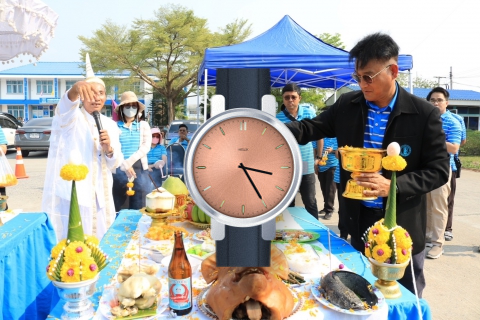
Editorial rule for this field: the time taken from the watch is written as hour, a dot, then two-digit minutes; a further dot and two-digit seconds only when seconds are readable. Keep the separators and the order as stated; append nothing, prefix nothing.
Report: 3.25
